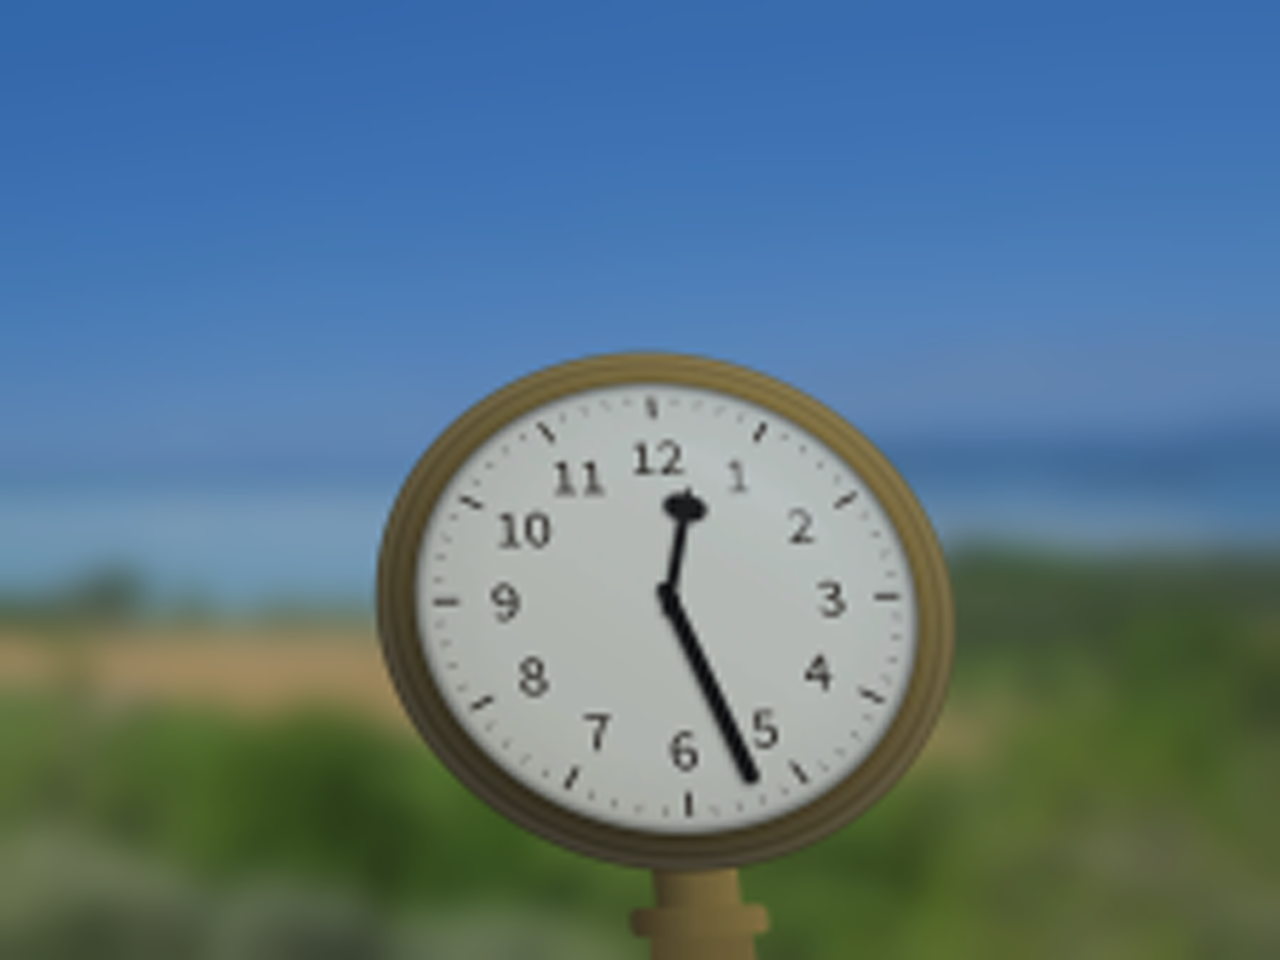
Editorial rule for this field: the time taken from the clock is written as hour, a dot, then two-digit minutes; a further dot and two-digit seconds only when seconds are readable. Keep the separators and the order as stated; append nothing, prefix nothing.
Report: 12.27
